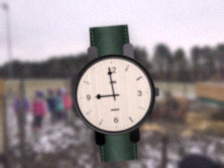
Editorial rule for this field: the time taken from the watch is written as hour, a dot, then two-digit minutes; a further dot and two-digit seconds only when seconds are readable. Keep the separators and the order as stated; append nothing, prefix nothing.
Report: 8.59
